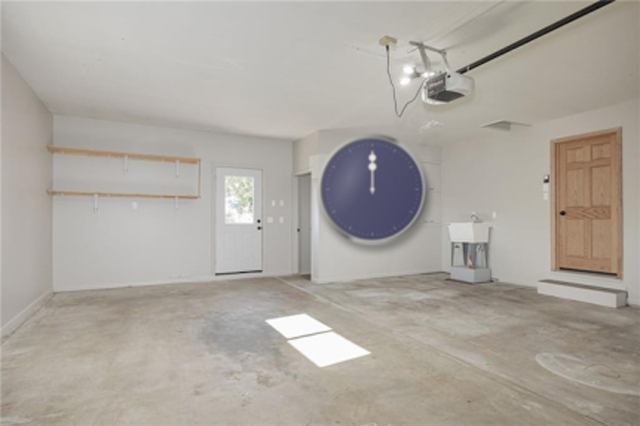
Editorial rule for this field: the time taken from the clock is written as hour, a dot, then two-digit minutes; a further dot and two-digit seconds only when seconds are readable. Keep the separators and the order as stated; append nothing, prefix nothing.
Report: 12.00
